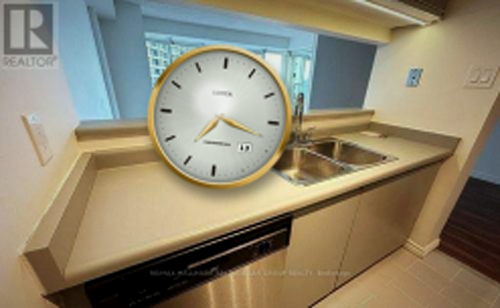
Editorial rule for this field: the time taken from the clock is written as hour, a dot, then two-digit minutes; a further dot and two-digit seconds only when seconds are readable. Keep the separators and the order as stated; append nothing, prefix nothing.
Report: 7.18
